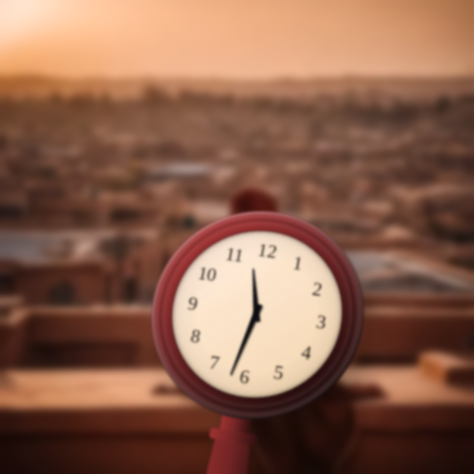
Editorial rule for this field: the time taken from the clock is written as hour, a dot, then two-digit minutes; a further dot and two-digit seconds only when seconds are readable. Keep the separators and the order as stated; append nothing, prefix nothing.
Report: 11.32
